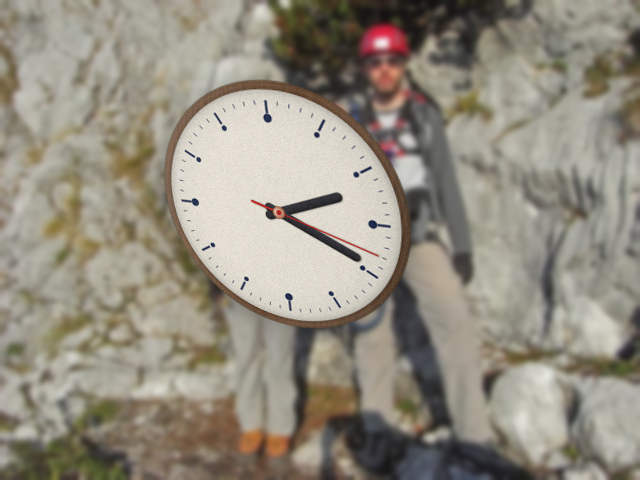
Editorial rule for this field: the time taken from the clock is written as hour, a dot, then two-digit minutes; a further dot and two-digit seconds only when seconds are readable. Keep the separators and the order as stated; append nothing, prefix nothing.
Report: 2.19.18
